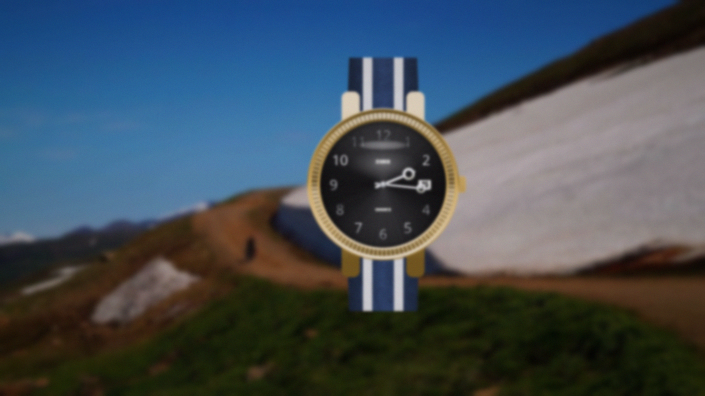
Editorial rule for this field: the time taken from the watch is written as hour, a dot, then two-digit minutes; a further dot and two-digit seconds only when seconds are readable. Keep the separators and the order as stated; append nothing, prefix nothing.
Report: 2.16
